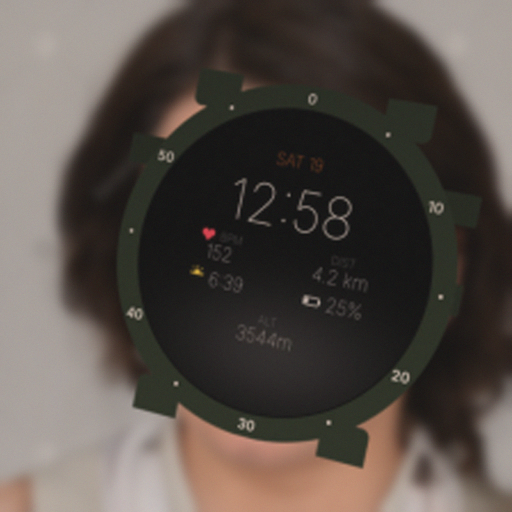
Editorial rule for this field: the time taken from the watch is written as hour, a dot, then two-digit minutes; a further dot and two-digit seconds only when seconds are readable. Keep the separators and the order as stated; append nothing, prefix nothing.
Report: 12.58
